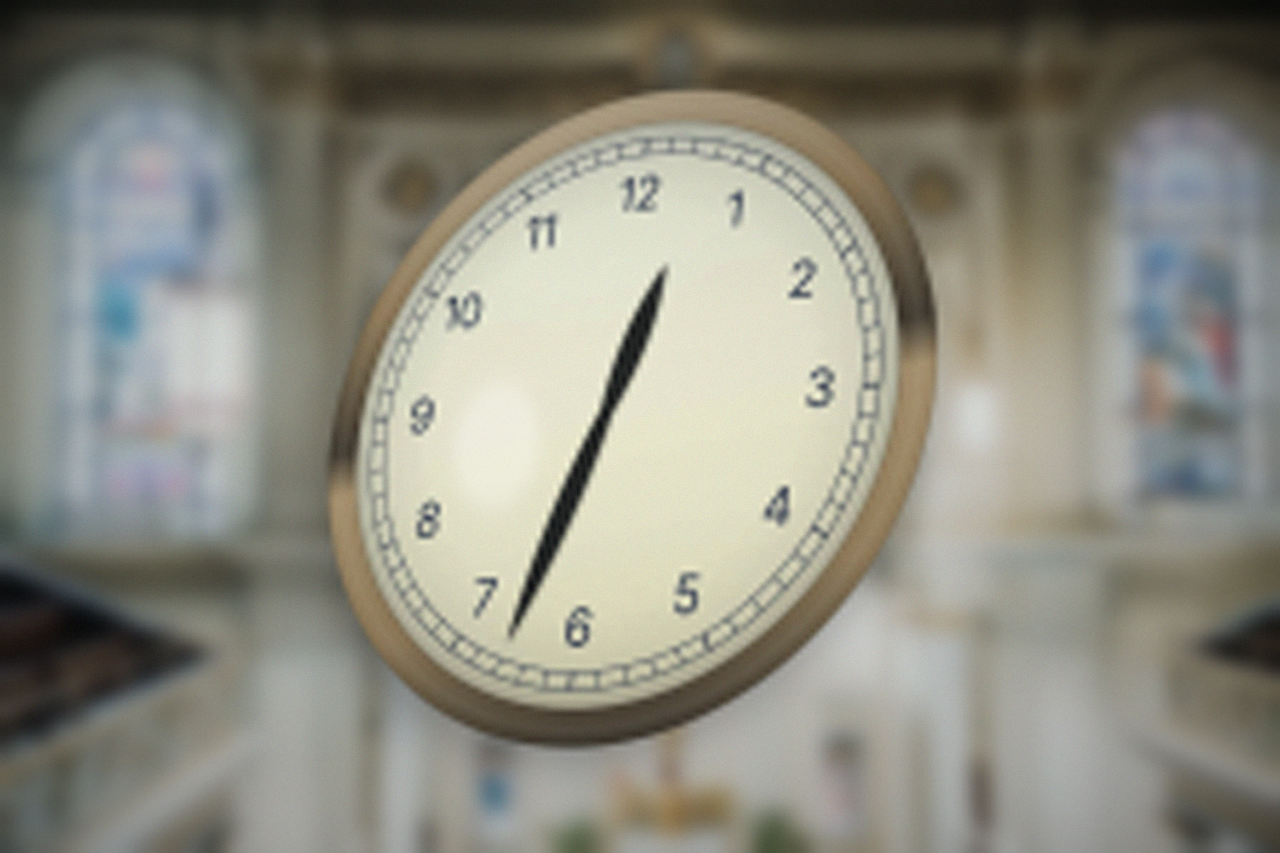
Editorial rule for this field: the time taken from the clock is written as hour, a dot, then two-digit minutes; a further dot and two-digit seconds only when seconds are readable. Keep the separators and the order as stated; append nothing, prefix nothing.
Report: 12.33
